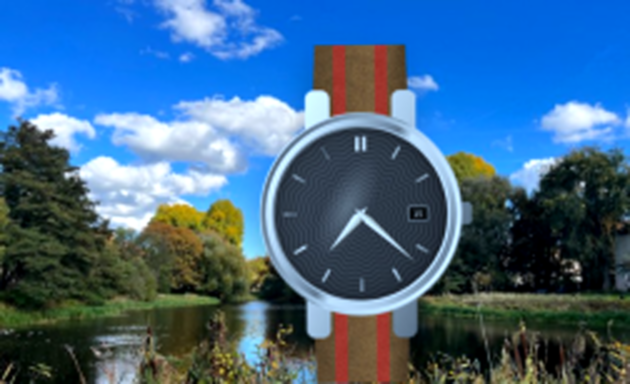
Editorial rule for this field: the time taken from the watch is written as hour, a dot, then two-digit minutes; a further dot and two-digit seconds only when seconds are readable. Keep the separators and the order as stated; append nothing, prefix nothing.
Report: 7.22
